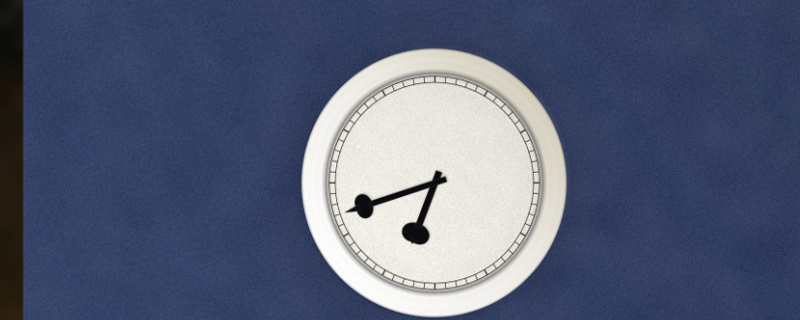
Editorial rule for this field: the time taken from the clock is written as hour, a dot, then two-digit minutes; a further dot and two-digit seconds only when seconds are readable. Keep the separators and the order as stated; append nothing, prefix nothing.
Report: 6.42
